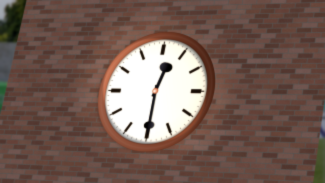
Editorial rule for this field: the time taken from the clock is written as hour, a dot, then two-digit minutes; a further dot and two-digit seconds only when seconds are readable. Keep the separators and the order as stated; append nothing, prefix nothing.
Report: 12.30
